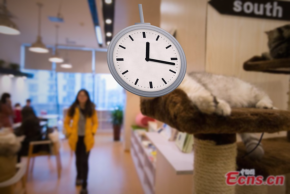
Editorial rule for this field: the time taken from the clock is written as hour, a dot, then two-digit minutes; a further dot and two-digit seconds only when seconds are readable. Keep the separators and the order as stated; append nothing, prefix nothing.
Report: 12.17
